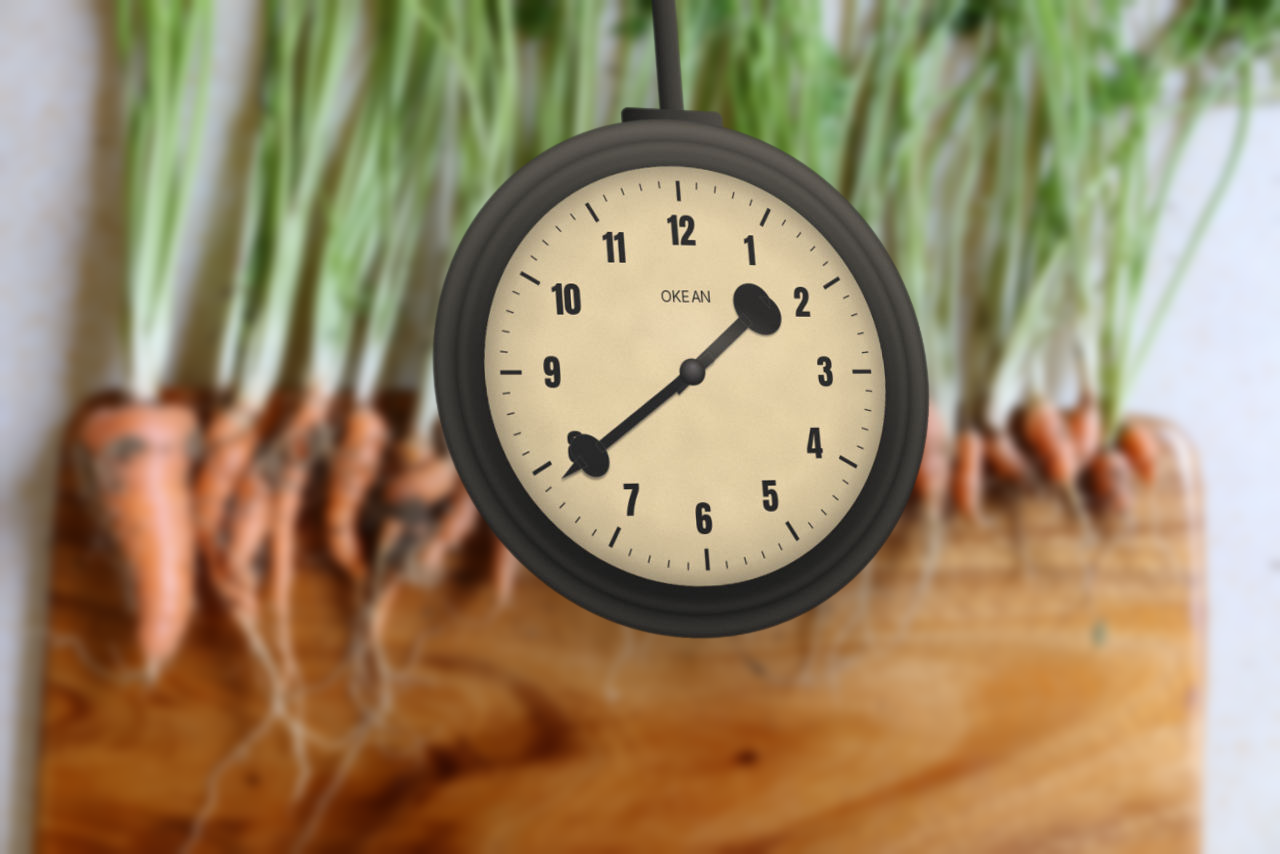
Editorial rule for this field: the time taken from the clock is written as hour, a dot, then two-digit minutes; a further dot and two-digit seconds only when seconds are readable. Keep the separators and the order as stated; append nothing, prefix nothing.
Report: 1.39
